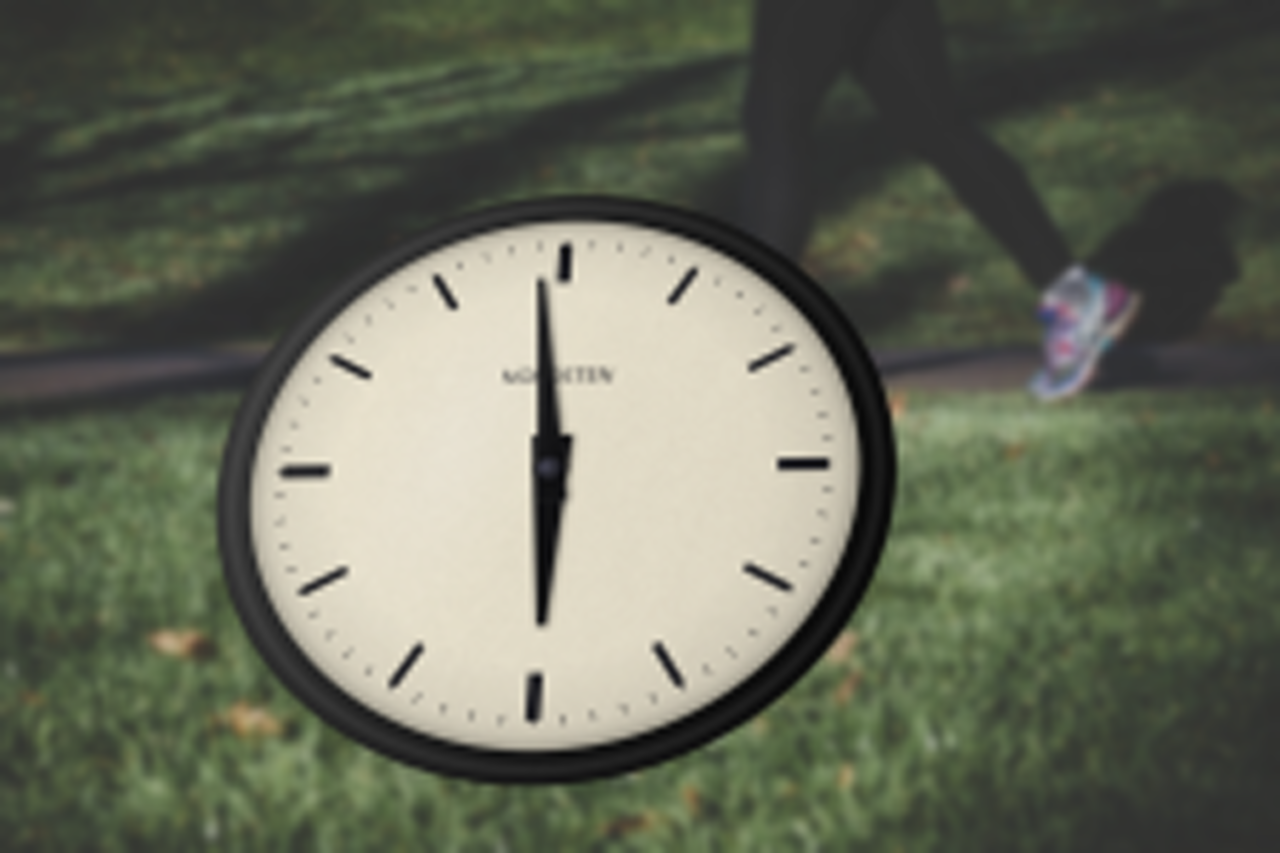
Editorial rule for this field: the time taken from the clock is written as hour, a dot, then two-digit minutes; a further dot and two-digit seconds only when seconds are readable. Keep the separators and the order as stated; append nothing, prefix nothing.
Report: 5.59
